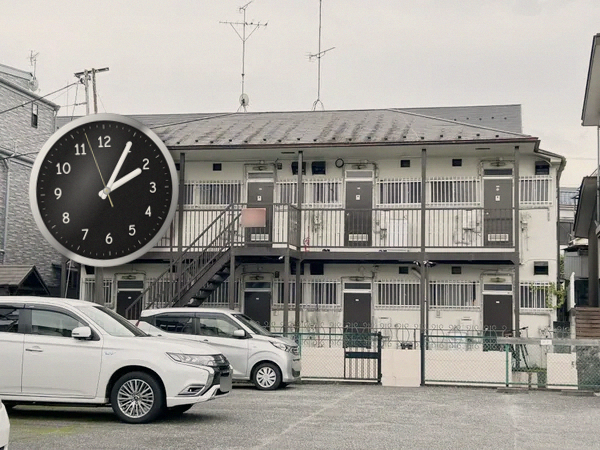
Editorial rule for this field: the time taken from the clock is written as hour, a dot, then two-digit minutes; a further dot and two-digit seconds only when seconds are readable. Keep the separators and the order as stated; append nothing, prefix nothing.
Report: 2.04.57
